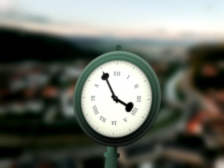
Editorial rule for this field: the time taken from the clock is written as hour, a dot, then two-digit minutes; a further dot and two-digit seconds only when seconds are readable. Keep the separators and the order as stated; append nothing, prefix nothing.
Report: 3.55
